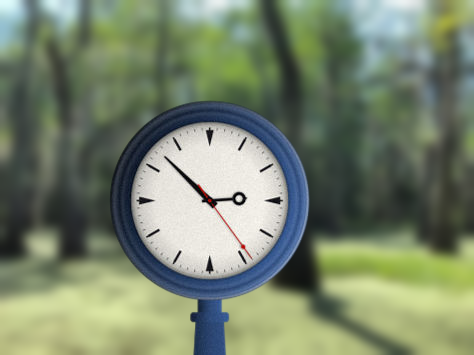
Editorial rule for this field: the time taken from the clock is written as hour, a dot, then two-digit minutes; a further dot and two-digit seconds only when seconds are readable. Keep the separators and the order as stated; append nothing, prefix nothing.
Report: 2.52.24
